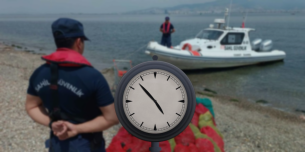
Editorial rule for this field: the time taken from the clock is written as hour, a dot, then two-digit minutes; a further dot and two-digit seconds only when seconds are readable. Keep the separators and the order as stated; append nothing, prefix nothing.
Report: 4.53
